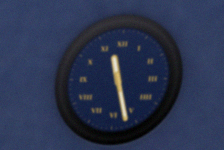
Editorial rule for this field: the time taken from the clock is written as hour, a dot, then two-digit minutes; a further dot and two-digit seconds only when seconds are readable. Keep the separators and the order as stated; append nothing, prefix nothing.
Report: 11.27
